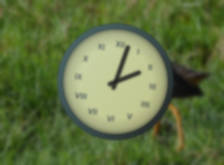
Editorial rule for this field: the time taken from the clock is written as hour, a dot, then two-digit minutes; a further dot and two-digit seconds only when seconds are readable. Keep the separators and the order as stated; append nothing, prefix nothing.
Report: 2.02
